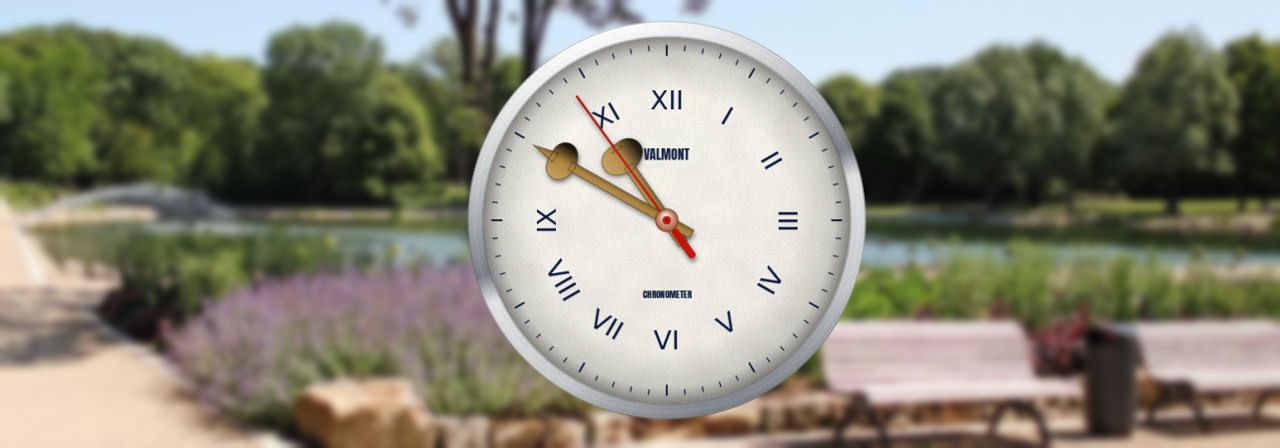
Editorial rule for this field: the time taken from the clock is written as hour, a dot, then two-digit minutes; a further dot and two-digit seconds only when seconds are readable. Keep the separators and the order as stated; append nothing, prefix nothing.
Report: 10.49.54
